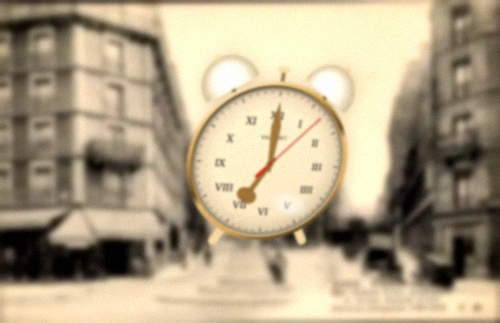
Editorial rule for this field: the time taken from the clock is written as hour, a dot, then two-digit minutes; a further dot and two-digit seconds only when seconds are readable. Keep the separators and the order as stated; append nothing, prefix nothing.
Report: 7.00.07
